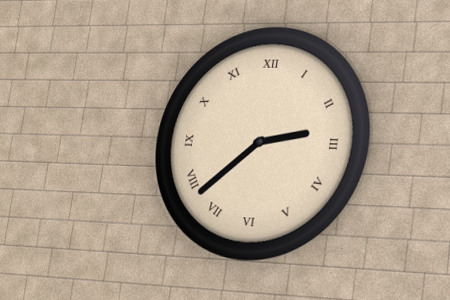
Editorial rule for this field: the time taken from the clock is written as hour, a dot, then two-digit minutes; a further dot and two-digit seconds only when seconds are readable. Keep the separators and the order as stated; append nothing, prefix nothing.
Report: 2.38
